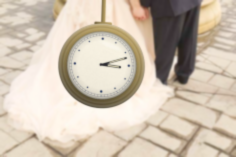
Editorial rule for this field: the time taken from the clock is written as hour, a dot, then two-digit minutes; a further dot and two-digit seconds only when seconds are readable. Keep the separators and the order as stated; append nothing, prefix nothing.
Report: 3.12
